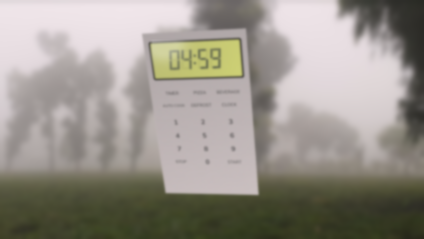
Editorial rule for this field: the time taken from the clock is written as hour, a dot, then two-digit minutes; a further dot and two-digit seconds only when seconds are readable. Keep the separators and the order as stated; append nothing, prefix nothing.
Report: 4.59
